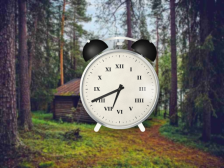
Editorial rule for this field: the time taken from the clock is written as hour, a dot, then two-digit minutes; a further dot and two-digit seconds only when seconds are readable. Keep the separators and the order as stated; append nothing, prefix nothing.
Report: 6.41
